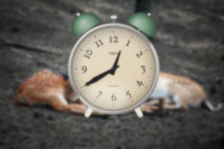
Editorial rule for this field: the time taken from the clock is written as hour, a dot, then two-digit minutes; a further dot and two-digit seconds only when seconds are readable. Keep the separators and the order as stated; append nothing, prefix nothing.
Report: 12.40
